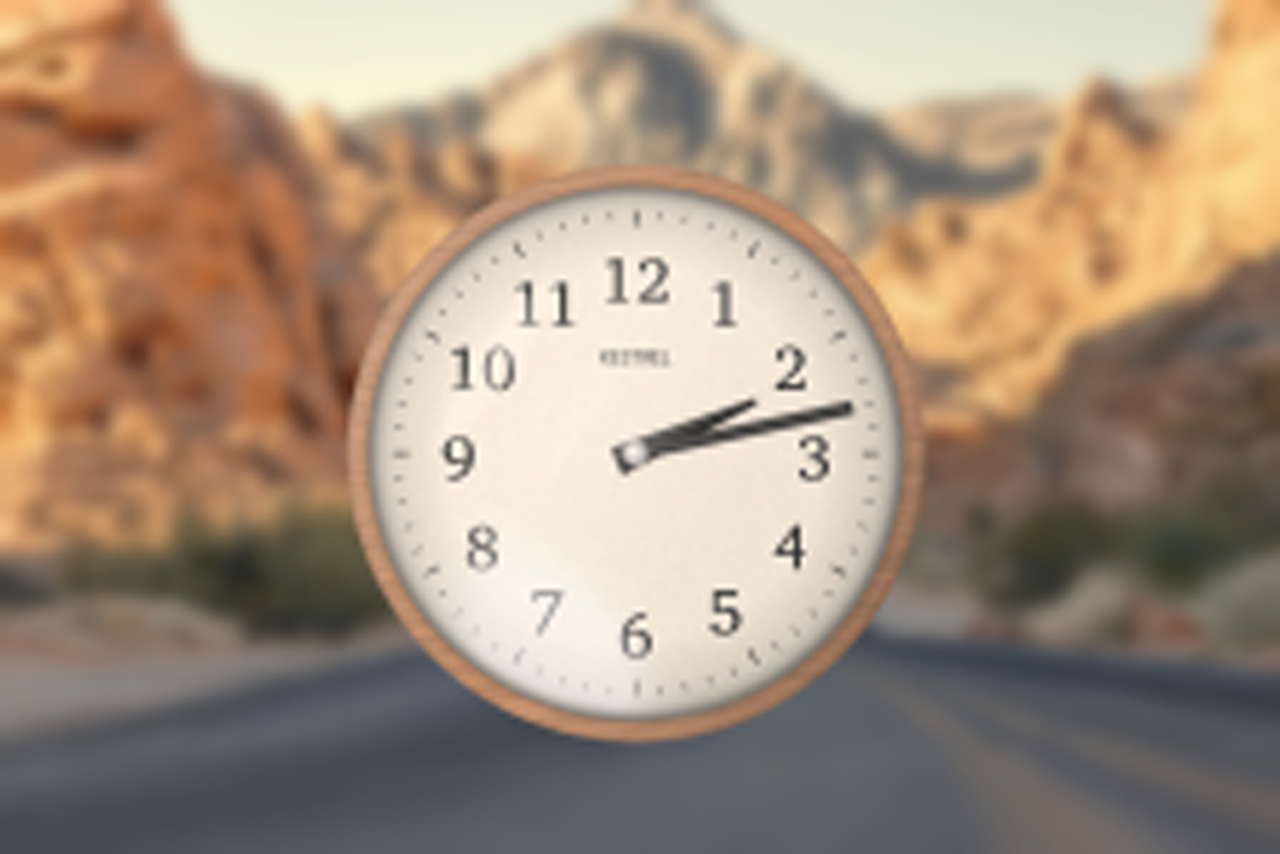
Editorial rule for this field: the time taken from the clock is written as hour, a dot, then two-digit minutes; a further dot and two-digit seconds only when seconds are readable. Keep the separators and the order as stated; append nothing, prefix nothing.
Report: 2.13
